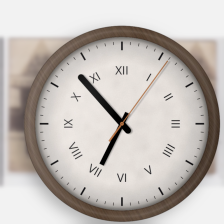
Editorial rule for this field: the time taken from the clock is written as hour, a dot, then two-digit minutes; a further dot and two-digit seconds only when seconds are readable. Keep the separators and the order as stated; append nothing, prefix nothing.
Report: 6.53.06
